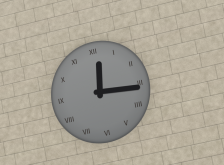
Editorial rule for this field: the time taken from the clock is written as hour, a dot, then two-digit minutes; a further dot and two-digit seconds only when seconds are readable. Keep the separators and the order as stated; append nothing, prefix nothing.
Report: 12.16
